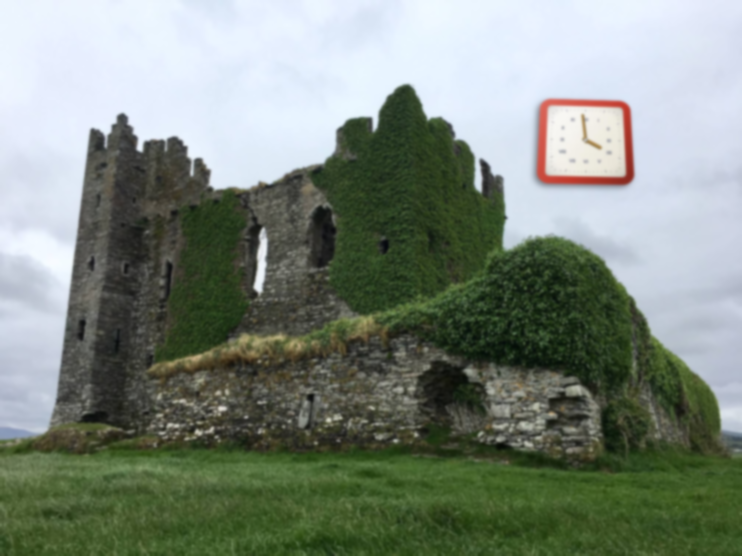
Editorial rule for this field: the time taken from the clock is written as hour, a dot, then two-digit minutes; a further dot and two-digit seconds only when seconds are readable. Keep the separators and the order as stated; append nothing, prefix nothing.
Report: 3.59
